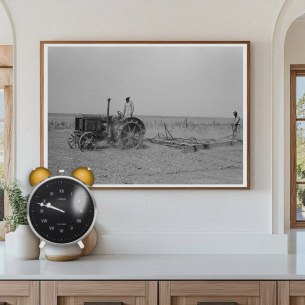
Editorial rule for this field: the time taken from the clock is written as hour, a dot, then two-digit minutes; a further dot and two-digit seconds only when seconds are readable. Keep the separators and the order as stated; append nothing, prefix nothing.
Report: 9.48
